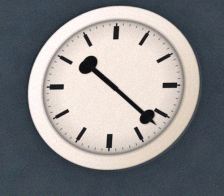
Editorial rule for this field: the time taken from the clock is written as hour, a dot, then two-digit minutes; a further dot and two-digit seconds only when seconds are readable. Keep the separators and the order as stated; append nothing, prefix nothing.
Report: 10.22
